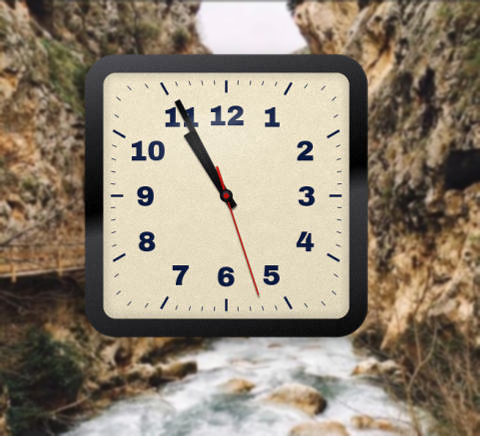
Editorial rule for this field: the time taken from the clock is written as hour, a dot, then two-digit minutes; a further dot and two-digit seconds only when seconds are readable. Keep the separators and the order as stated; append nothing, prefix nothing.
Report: 10.55.27
